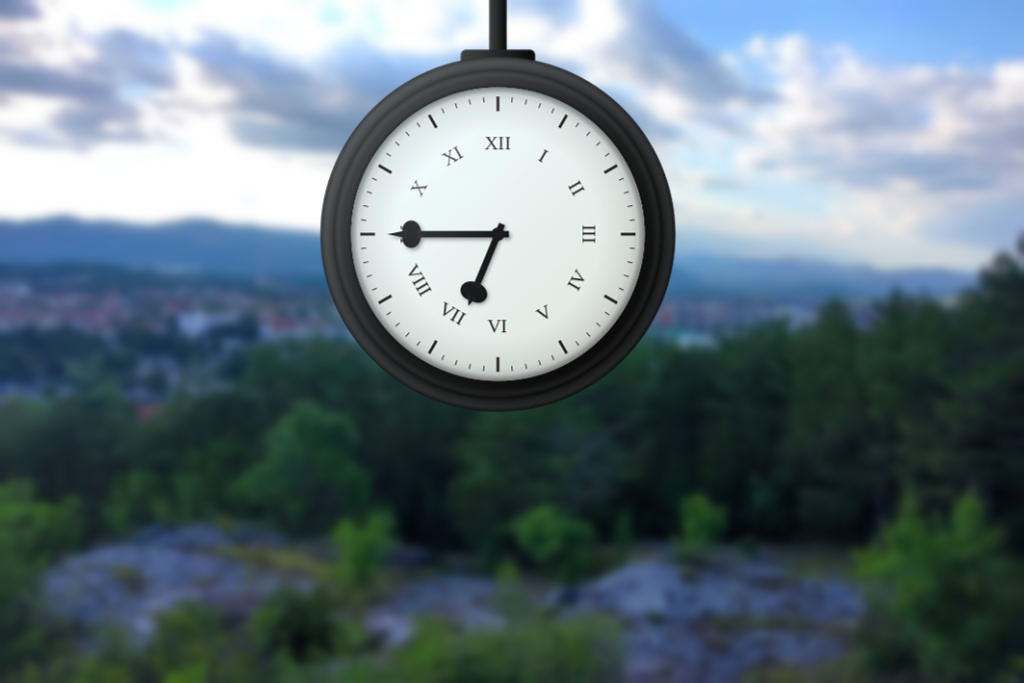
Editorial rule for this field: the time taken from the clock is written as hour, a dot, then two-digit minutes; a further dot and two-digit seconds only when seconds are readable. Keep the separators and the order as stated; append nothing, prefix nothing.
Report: 6.45
